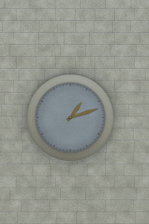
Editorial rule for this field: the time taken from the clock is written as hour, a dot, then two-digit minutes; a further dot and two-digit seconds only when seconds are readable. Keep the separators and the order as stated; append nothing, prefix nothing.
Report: 1.12
